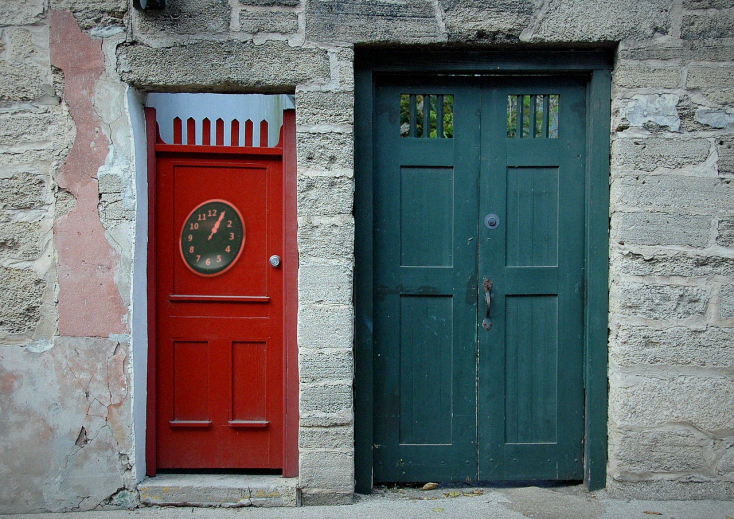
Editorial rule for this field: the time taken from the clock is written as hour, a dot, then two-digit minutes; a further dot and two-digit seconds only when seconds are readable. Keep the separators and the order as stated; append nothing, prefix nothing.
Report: 1.05
